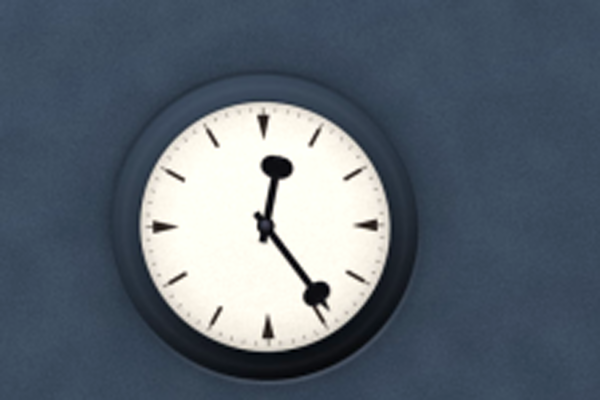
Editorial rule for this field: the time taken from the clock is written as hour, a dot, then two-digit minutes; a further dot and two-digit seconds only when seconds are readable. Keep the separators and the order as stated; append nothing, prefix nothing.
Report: 12.24
